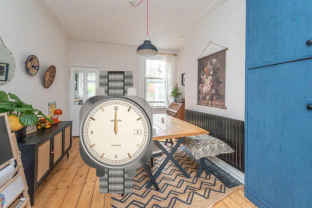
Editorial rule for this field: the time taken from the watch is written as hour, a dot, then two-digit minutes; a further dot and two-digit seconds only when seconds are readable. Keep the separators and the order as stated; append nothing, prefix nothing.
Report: 12.00
